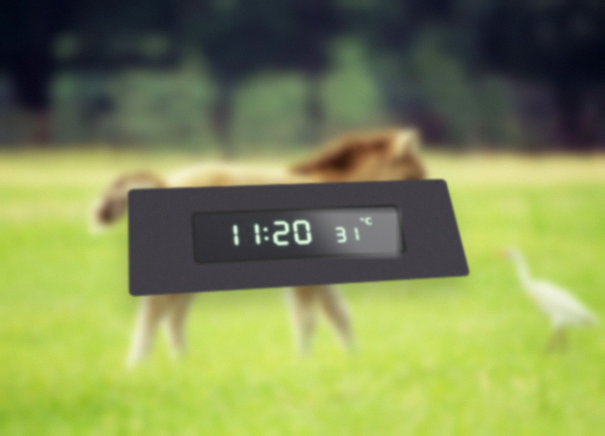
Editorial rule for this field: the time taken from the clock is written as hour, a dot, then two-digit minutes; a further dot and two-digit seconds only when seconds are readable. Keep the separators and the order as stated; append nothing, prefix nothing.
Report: 11.20
